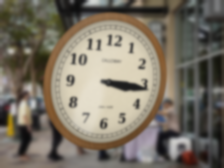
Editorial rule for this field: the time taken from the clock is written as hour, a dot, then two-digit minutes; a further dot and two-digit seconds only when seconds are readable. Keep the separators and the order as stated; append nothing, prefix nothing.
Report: 3.16
